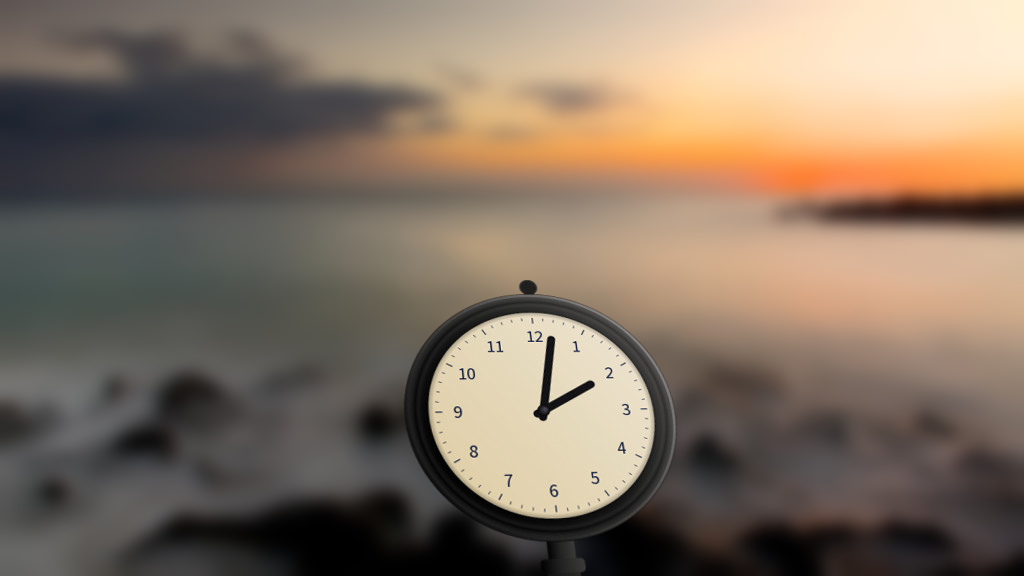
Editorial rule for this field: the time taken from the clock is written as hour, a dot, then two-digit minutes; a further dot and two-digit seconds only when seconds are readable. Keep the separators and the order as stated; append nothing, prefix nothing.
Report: 2.02
